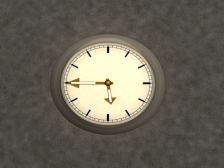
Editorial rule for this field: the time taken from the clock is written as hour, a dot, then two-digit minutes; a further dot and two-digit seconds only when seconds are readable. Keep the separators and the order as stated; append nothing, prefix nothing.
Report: 5.45
